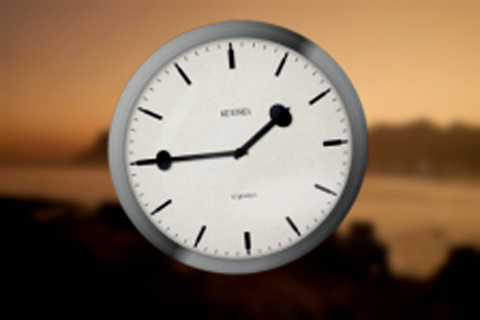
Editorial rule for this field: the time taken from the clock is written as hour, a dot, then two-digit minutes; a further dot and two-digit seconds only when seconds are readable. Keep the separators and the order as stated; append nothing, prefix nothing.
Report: 1.45
